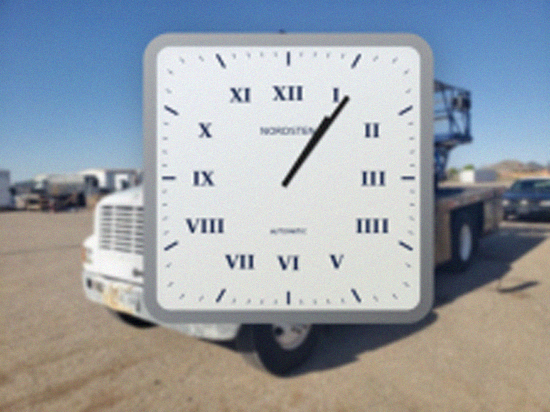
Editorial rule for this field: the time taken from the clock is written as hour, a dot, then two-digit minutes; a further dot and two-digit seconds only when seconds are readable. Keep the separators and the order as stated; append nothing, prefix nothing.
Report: 1.06
